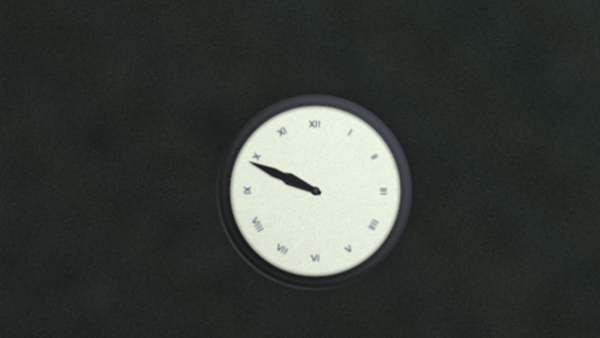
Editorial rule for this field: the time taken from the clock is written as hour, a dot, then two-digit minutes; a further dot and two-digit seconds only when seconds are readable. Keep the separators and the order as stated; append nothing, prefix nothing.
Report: 9.49
